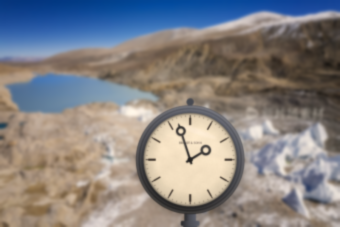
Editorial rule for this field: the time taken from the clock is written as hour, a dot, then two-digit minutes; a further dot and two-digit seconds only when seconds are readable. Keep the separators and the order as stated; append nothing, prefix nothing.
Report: 1.57
